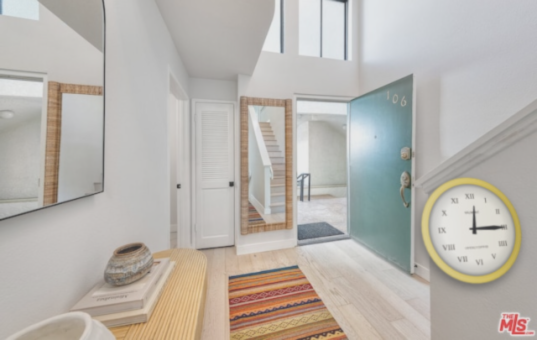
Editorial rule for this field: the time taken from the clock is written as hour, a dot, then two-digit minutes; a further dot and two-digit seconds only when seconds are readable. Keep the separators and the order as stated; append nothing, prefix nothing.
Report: 12.15
